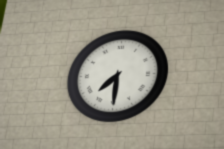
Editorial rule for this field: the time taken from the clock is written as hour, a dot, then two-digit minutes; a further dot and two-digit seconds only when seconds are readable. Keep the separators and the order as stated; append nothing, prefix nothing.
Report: 7.30
